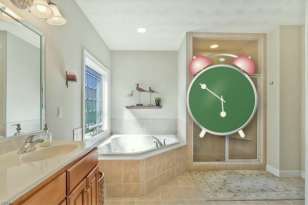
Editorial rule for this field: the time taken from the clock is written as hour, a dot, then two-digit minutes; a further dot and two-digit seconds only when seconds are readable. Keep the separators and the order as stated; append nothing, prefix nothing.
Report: 5.51
